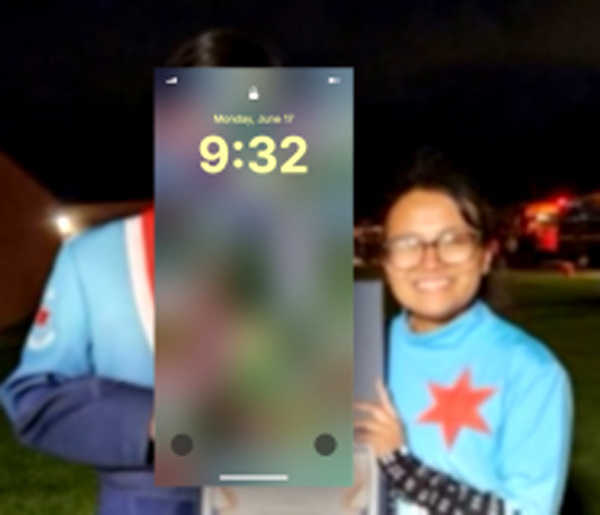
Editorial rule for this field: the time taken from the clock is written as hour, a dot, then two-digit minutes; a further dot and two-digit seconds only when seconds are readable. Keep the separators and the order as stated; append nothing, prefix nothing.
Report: 9.32
